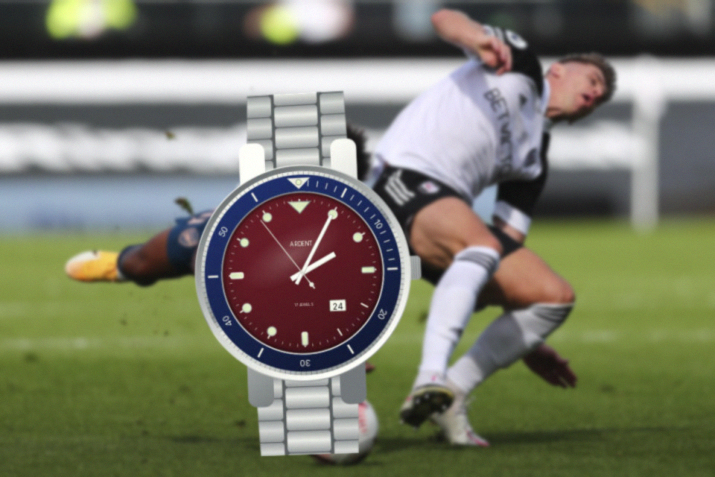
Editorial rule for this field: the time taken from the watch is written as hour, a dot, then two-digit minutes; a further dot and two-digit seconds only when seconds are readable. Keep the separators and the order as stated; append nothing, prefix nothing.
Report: 2.04.54
